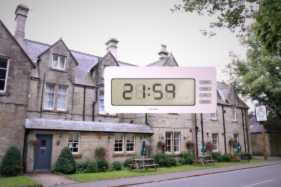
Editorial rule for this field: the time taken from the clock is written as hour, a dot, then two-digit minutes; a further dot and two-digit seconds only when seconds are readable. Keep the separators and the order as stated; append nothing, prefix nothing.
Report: 21.59
